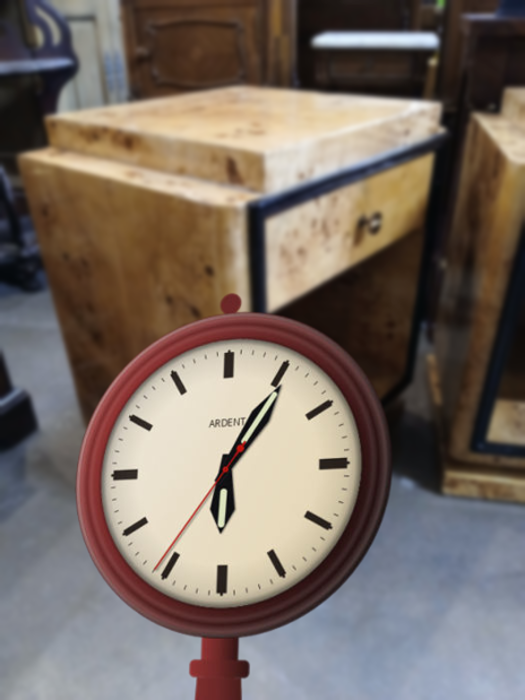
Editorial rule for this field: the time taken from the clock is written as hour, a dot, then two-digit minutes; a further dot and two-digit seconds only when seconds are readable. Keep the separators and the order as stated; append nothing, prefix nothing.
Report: 6.05.36
